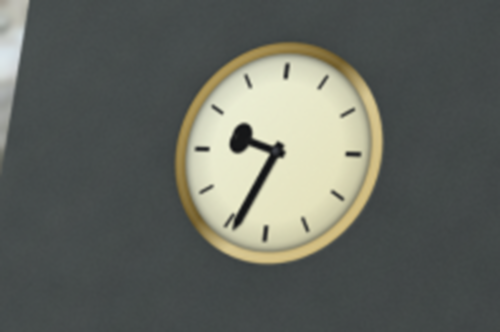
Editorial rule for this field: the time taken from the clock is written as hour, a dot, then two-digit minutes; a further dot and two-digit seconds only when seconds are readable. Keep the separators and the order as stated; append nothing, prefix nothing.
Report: 9.34
